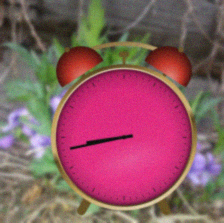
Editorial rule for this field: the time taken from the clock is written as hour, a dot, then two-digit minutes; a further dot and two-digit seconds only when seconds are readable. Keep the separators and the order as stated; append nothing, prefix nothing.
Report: 8.43
